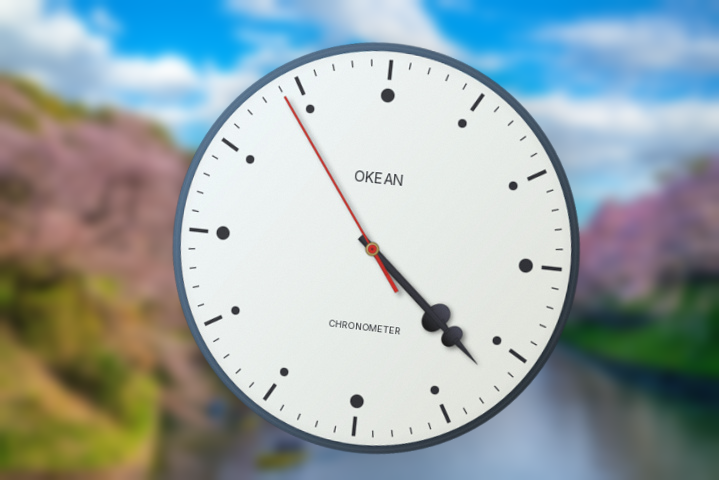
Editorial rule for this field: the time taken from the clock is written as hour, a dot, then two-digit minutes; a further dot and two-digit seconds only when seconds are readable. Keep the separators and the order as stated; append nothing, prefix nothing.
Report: 4.21.54
